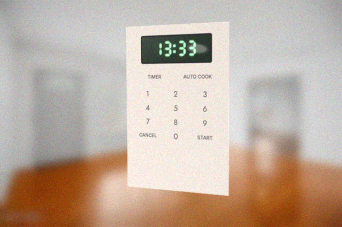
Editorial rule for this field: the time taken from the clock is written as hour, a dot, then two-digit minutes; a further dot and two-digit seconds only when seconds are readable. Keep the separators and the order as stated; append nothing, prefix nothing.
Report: 13.33
